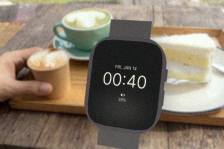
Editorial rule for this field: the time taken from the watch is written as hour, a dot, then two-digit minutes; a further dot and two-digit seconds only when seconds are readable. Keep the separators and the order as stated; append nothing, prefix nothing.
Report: 0.40
